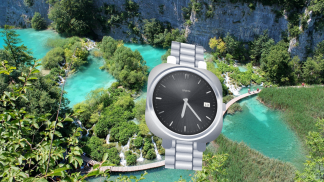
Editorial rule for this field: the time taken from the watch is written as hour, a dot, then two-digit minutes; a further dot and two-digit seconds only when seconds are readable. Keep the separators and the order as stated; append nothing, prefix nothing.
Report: 6.23
